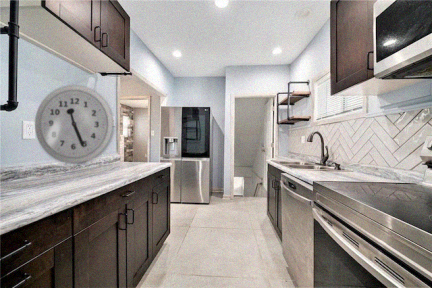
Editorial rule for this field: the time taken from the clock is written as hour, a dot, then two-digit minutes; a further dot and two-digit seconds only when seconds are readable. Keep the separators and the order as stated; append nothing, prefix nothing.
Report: 11.26
